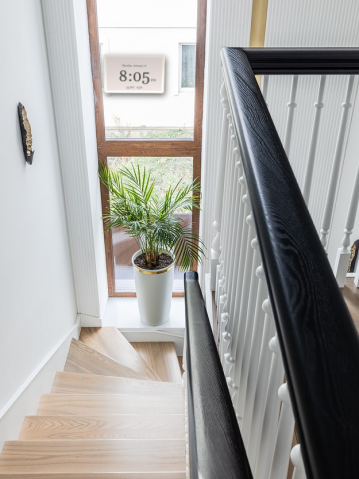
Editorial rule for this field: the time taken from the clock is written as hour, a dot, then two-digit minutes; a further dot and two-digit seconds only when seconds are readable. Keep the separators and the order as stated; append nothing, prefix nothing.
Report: 8.05
